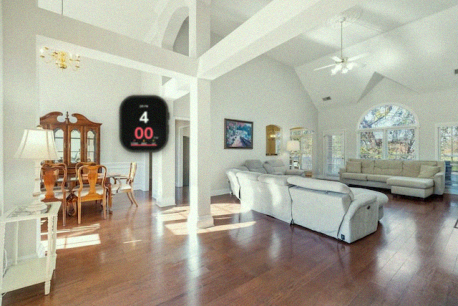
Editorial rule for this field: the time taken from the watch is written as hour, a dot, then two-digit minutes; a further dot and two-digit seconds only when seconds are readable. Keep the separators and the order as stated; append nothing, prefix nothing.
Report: 4.00
